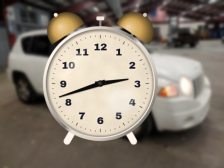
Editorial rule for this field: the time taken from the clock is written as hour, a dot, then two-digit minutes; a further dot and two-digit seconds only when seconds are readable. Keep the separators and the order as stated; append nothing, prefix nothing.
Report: 2.42
